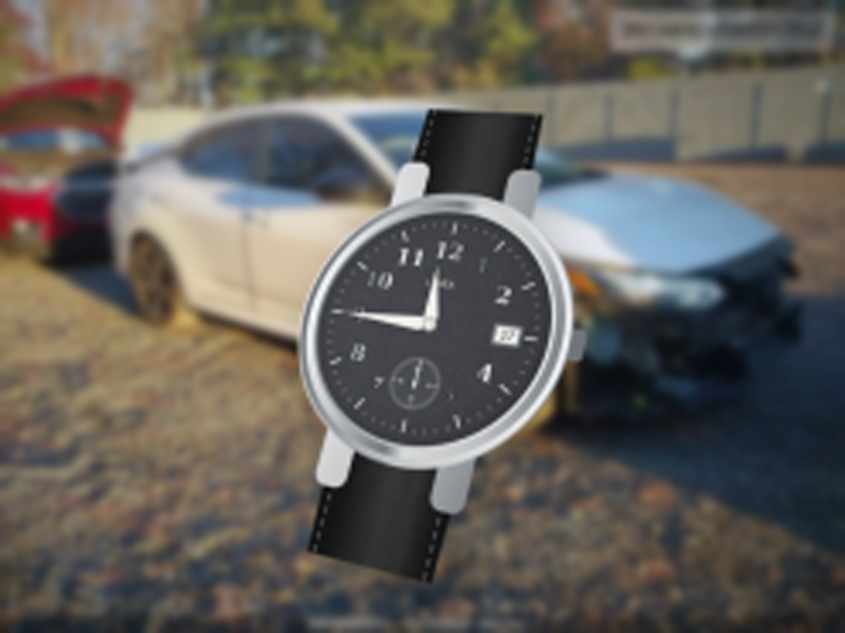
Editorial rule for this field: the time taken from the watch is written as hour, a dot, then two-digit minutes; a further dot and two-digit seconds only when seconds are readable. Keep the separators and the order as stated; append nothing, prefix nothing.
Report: 11.45
